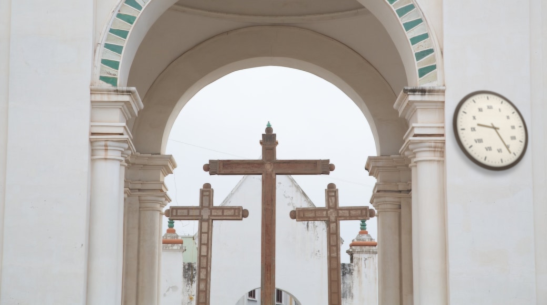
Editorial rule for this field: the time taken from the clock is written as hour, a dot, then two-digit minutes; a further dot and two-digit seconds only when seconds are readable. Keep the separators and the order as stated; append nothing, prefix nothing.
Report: 9.26
